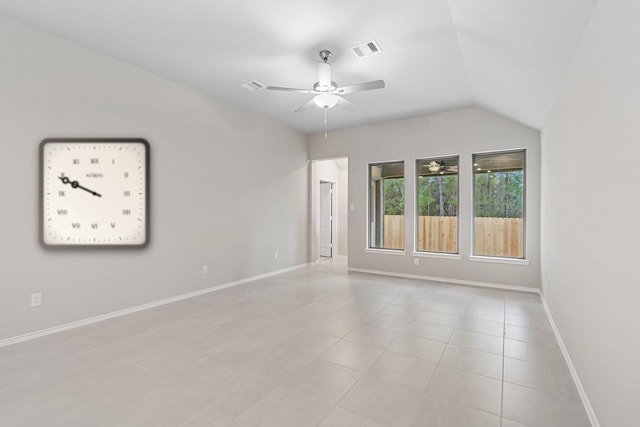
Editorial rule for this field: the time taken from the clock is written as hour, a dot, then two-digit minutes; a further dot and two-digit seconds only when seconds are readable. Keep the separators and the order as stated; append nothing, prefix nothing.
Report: 9.49
